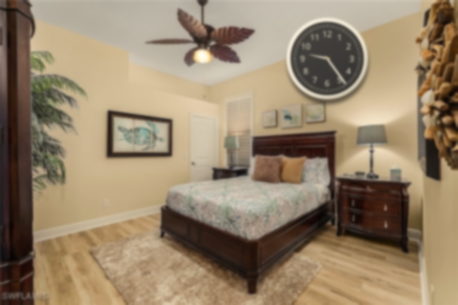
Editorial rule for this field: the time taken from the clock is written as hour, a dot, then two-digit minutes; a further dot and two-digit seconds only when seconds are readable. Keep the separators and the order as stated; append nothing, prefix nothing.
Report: 9.24
